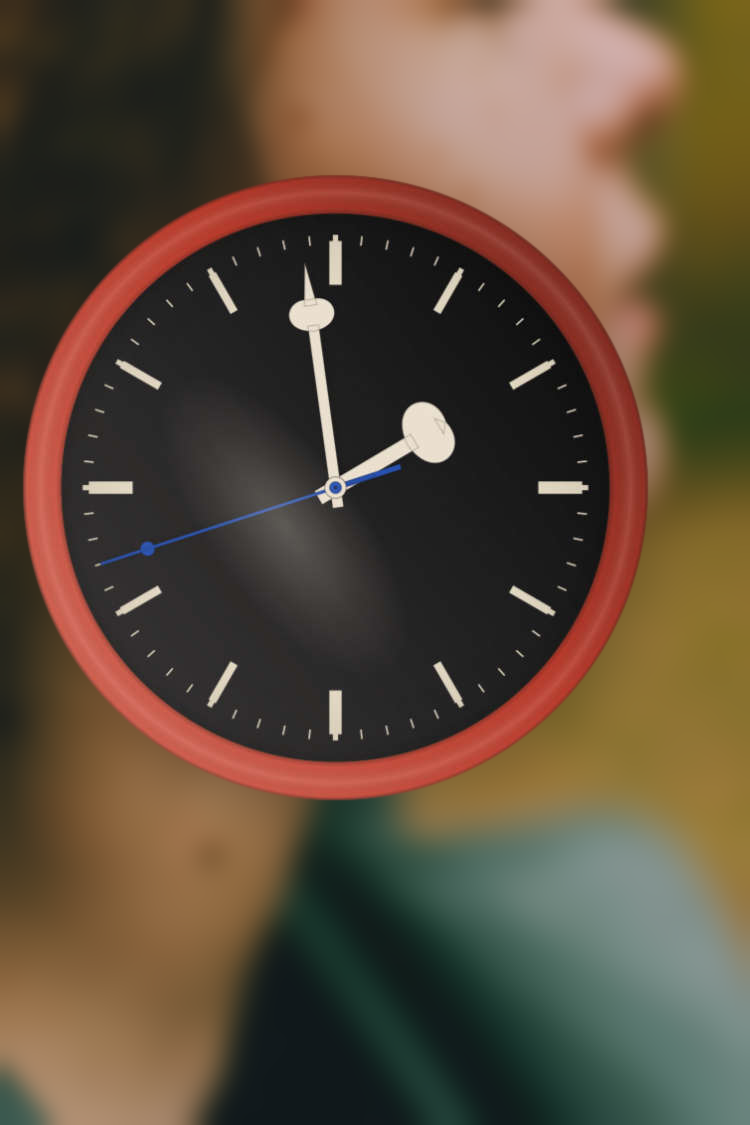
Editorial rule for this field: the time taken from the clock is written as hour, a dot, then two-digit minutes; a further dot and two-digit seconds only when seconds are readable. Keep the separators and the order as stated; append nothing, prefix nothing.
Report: 1.58.42
